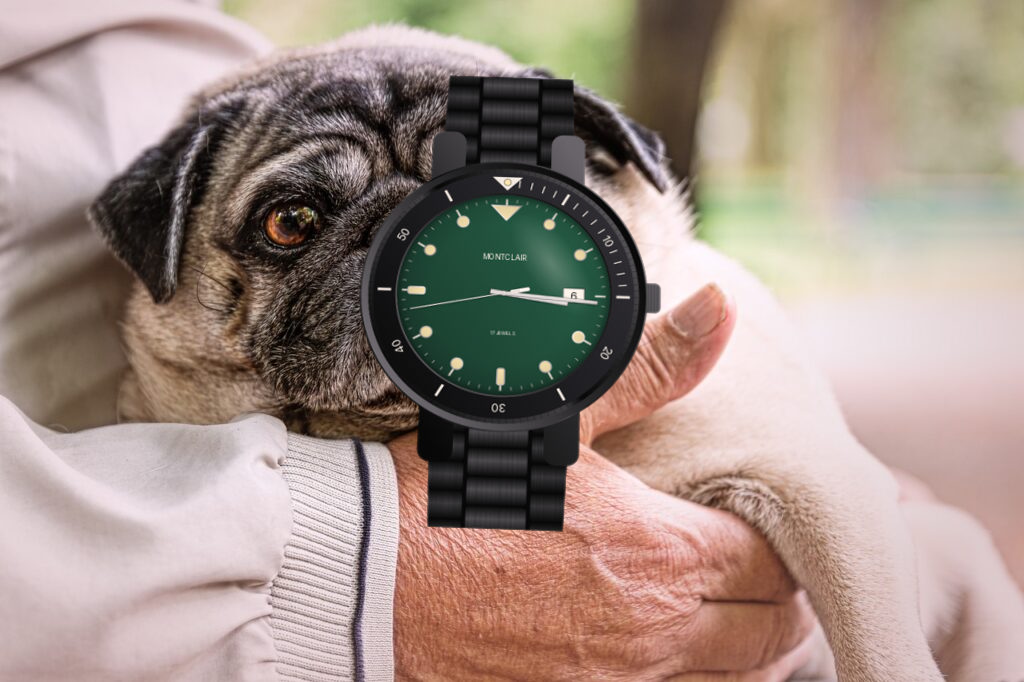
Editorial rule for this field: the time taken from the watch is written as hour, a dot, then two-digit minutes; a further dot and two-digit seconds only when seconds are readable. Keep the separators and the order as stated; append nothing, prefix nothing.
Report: 3.15.43
